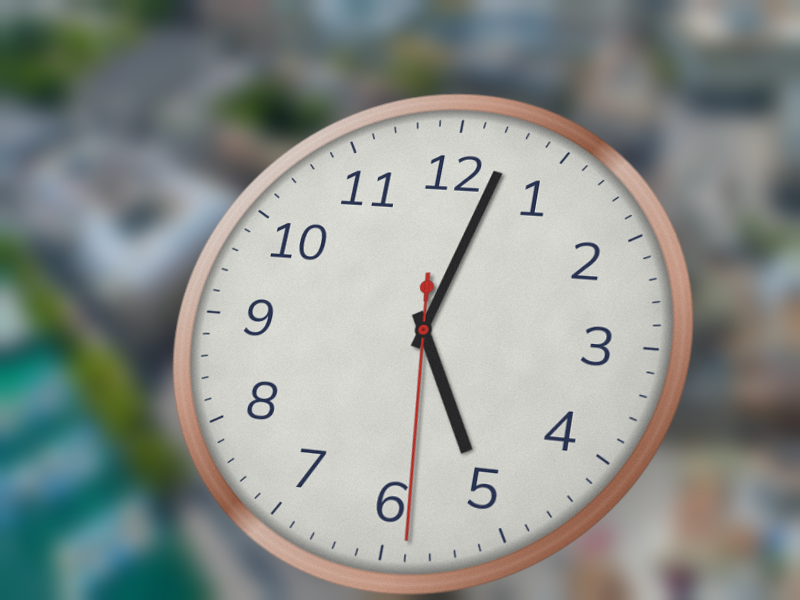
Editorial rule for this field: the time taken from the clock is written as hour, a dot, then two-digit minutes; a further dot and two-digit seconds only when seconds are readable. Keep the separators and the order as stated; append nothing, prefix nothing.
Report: 5.02.29
